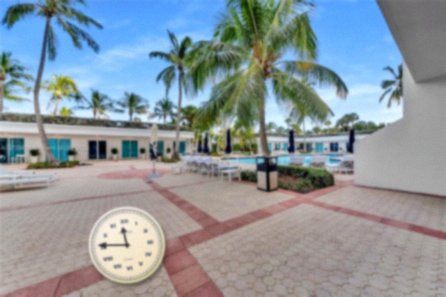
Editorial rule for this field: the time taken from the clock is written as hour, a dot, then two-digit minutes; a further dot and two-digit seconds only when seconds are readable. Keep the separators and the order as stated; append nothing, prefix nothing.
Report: 11.46
